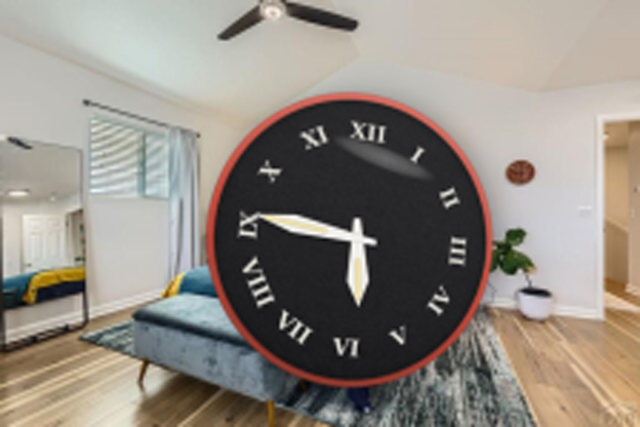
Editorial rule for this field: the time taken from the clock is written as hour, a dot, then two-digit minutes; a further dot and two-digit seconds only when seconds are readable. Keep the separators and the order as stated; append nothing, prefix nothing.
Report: 5.46
